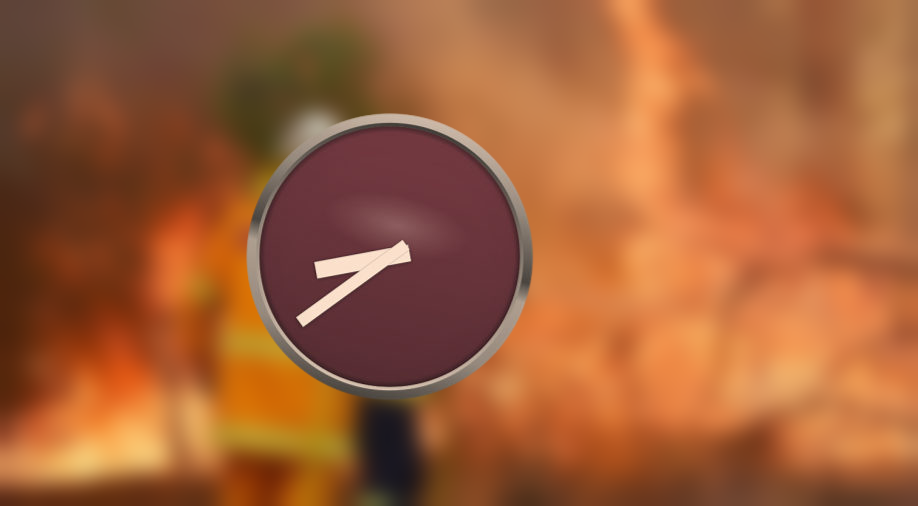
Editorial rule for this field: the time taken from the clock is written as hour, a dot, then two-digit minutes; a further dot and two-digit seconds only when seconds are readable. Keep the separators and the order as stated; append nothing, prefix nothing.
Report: 8.39
